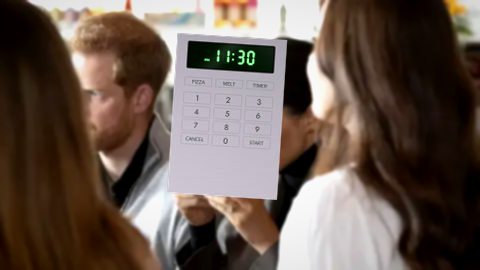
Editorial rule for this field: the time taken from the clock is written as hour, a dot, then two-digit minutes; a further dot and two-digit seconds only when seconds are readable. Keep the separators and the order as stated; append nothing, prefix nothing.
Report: 11.30
